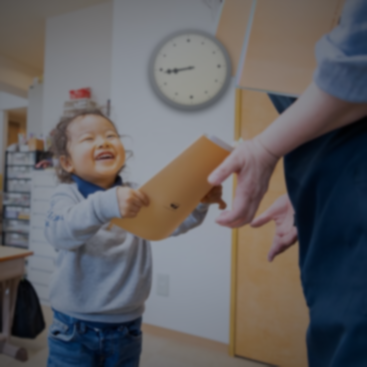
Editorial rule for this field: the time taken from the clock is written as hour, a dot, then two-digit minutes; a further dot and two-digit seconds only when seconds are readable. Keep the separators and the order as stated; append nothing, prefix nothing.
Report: 8.44
